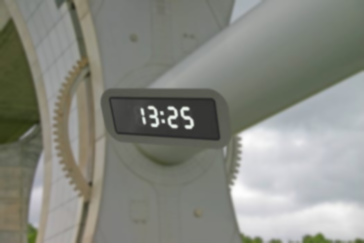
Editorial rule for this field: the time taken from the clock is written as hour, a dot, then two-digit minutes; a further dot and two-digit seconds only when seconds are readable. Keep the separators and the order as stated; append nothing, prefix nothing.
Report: 13.25
